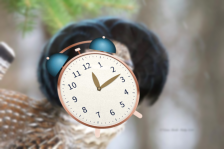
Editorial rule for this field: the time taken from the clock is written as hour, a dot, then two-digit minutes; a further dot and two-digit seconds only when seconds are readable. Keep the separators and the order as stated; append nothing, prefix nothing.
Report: 12.13
